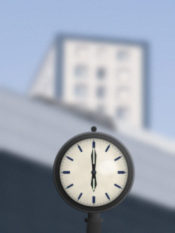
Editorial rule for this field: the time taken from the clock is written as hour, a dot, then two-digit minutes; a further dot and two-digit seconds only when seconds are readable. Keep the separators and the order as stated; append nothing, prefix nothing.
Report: 6.00
